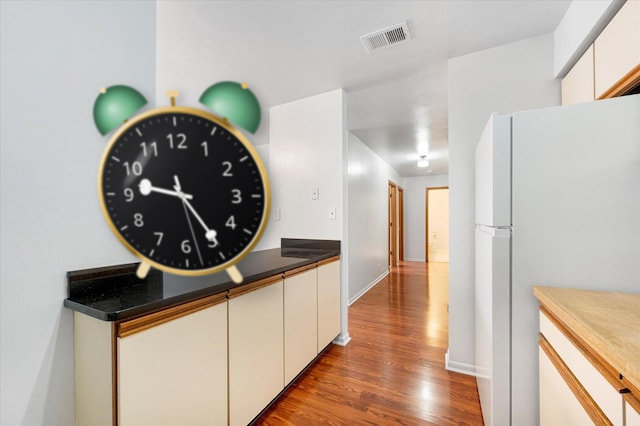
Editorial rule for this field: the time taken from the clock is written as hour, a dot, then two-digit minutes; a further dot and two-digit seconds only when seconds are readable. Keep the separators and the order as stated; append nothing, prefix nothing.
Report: 9.24.28
